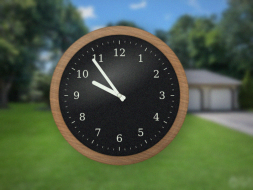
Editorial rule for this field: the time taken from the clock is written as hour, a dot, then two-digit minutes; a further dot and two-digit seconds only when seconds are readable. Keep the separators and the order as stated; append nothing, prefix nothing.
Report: 9.54
